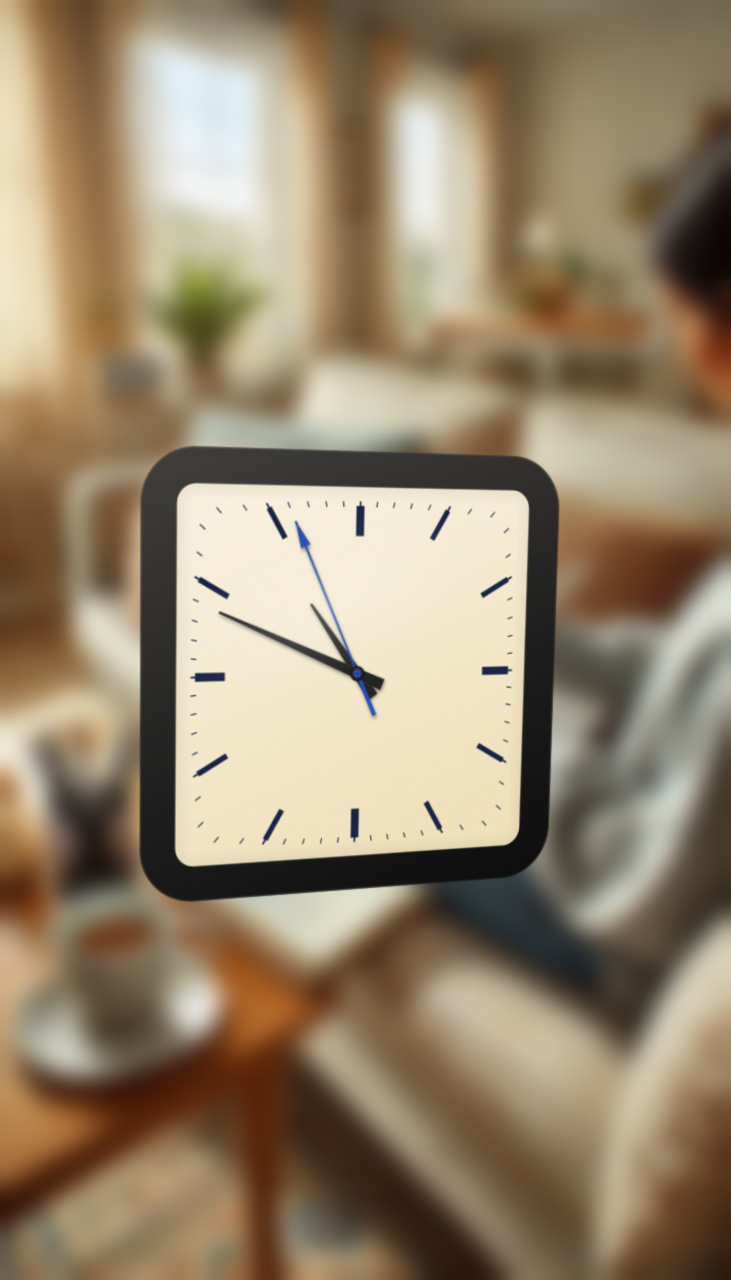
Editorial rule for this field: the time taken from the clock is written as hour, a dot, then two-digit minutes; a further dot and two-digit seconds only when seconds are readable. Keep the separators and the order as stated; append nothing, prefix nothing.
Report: 10.48.56
